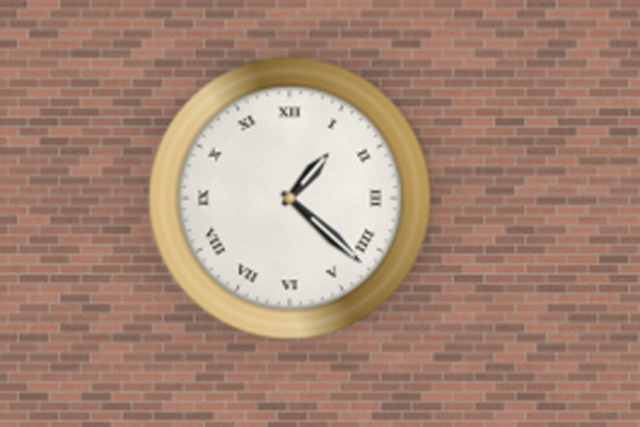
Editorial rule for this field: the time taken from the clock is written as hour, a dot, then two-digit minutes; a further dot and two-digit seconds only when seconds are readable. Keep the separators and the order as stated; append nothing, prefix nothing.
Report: 1.22
